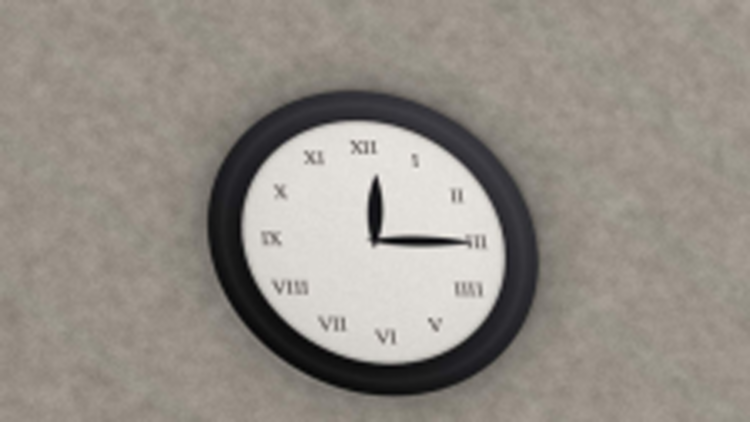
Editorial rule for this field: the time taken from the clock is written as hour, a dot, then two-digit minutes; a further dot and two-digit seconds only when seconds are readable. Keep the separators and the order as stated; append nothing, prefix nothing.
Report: 12.15
